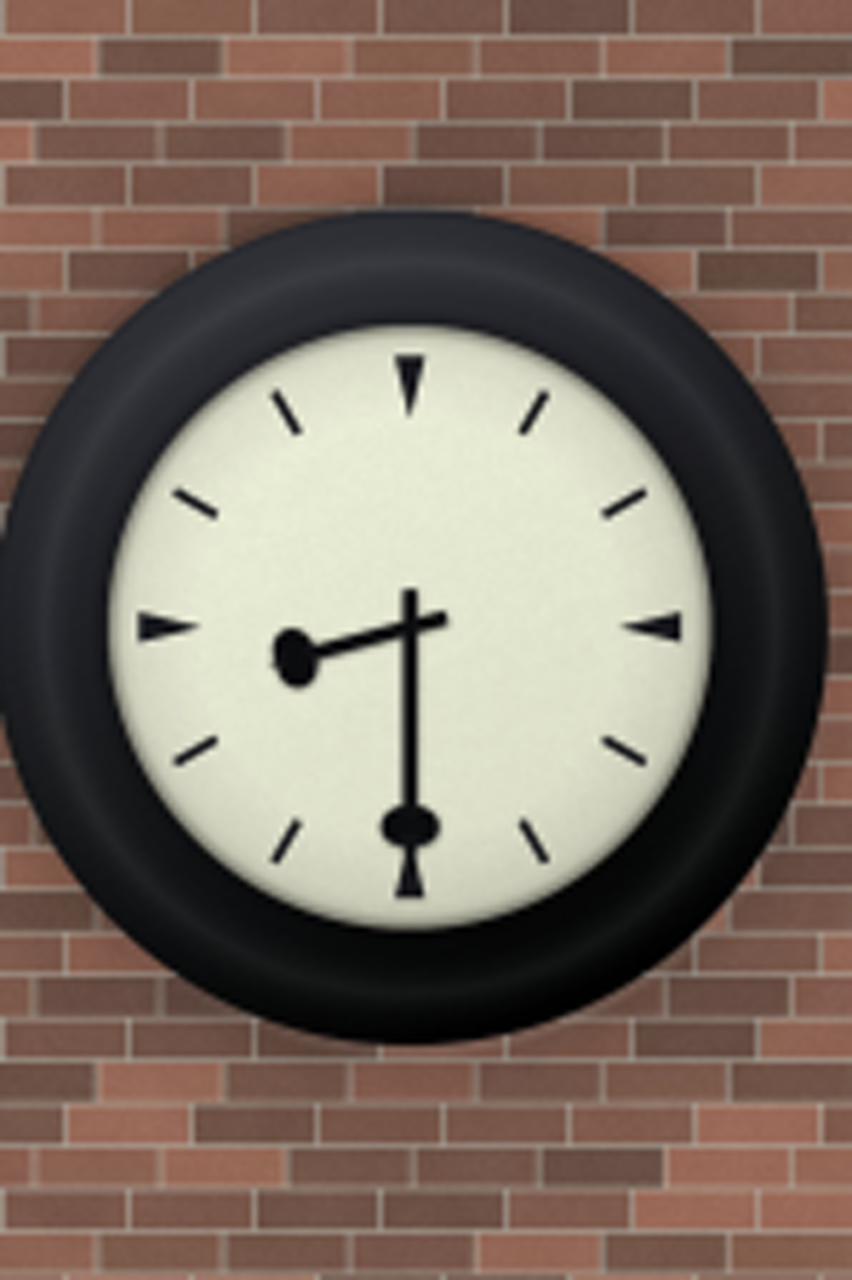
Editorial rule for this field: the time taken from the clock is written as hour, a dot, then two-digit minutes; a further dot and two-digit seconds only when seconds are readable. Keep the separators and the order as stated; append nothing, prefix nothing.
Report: 8.30
